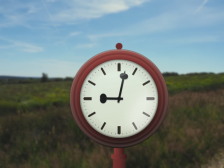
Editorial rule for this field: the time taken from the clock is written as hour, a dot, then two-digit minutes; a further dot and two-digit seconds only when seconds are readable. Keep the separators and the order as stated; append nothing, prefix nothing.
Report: 9.02
